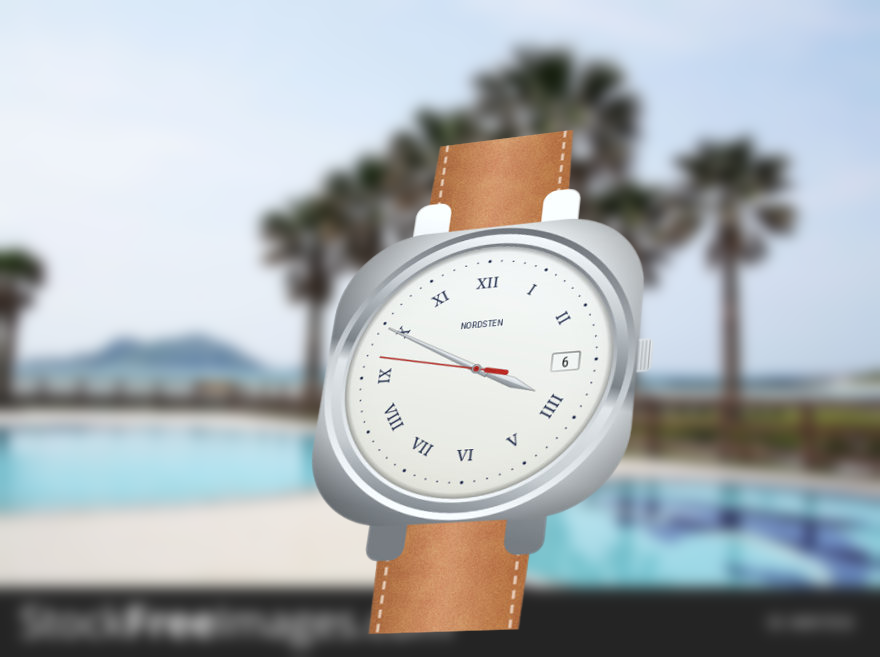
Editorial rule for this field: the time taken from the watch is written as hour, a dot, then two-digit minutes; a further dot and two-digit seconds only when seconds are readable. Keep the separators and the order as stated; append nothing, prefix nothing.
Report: 3.49.47
